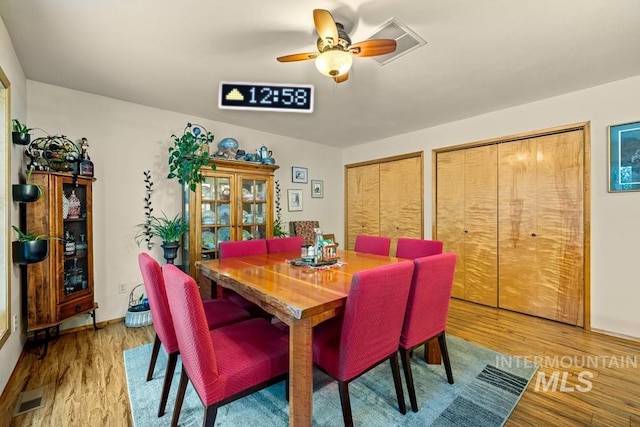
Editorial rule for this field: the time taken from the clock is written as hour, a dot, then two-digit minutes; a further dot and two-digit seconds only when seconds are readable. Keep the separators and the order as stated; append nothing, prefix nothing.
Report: 12.58
